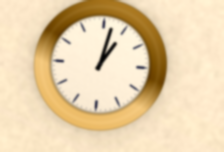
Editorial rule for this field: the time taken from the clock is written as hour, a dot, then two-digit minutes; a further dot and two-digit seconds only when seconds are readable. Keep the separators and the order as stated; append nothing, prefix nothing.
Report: 1.02
